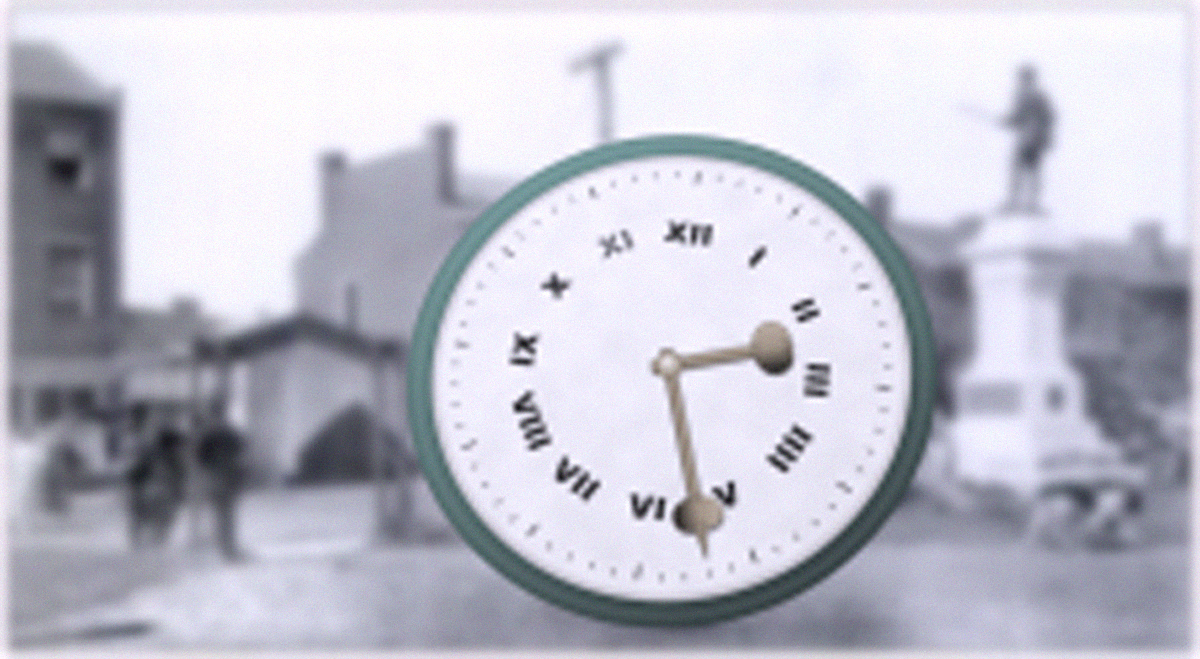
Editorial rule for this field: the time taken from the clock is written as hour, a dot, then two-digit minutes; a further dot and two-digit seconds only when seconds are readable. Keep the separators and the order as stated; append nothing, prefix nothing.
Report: 2.27
